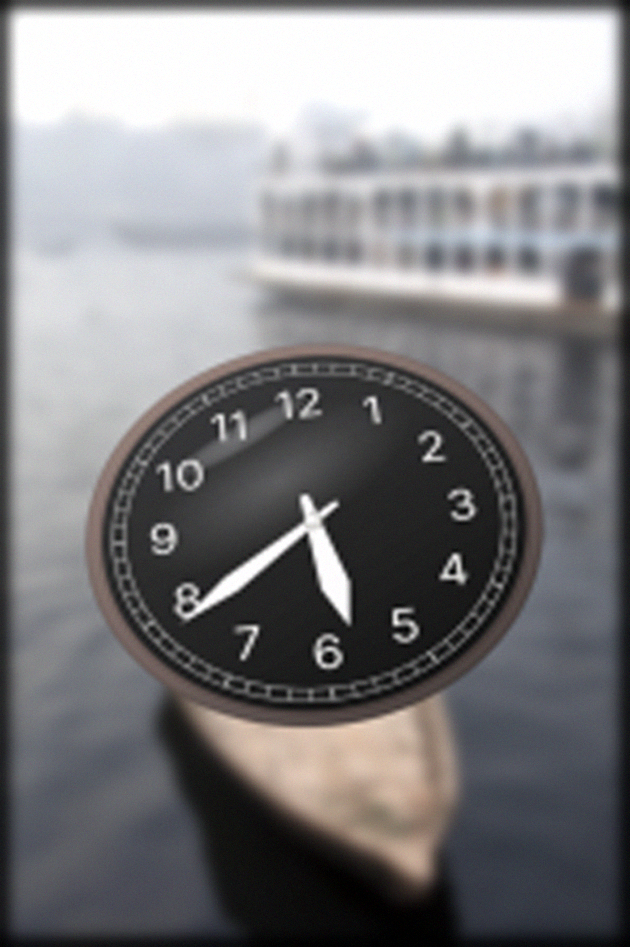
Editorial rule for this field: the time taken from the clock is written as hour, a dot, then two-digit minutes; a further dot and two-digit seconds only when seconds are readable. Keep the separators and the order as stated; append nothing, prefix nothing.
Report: 5.39
